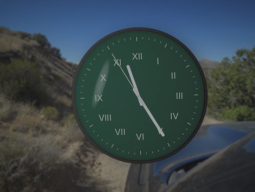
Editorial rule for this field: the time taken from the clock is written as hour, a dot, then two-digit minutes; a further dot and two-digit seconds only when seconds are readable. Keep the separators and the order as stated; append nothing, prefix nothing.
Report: 11.24.55
